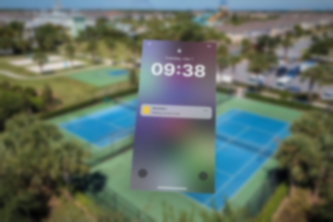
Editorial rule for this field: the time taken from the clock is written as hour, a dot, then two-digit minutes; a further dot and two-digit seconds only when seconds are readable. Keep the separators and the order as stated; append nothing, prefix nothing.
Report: 9.38
